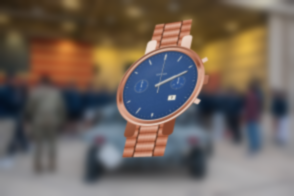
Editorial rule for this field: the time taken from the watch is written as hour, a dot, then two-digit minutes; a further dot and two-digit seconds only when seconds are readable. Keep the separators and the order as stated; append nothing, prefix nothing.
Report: 2.11
